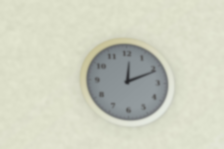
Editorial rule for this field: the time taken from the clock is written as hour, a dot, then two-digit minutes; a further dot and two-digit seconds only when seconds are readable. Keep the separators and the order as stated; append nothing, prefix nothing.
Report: 12.11
